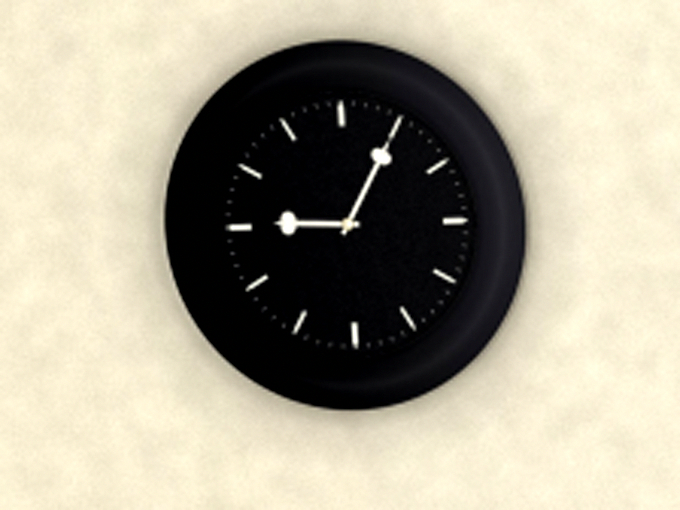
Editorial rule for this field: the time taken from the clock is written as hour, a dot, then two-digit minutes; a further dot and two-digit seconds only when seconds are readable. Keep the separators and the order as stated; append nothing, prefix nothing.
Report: 9.05
